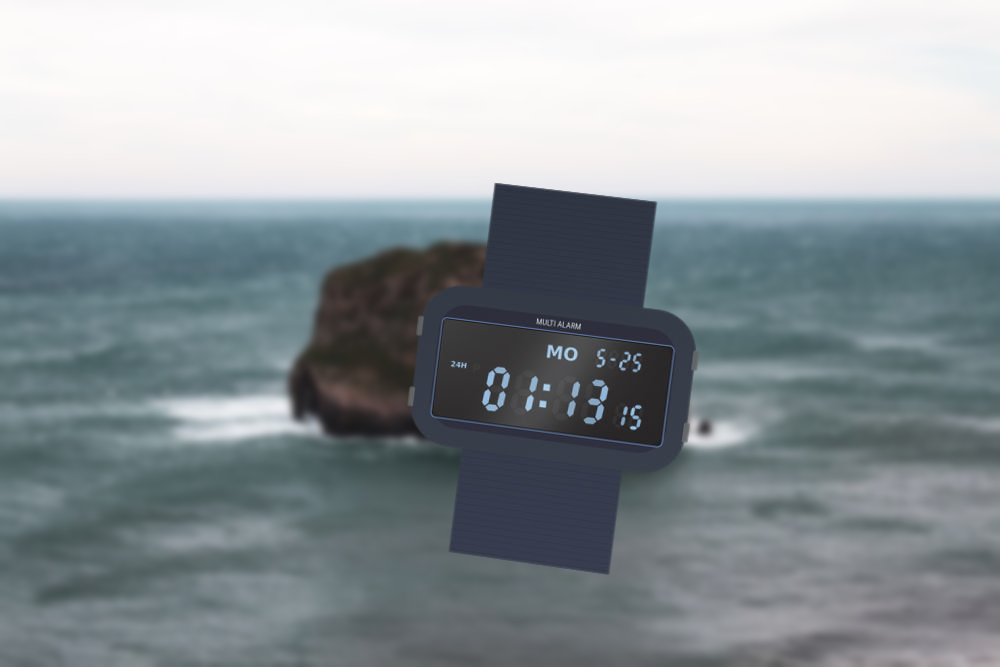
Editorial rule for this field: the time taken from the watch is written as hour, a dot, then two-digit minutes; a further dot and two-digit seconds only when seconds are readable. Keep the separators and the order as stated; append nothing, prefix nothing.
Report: 1.13.15
